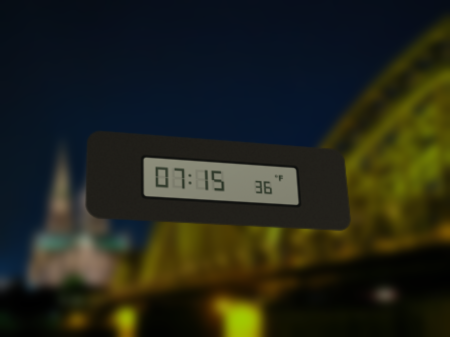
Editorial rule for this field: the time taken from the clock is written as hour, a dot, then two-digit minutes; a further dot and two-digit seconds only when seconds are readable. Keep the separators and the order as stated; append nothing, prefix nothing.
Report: 7.15
